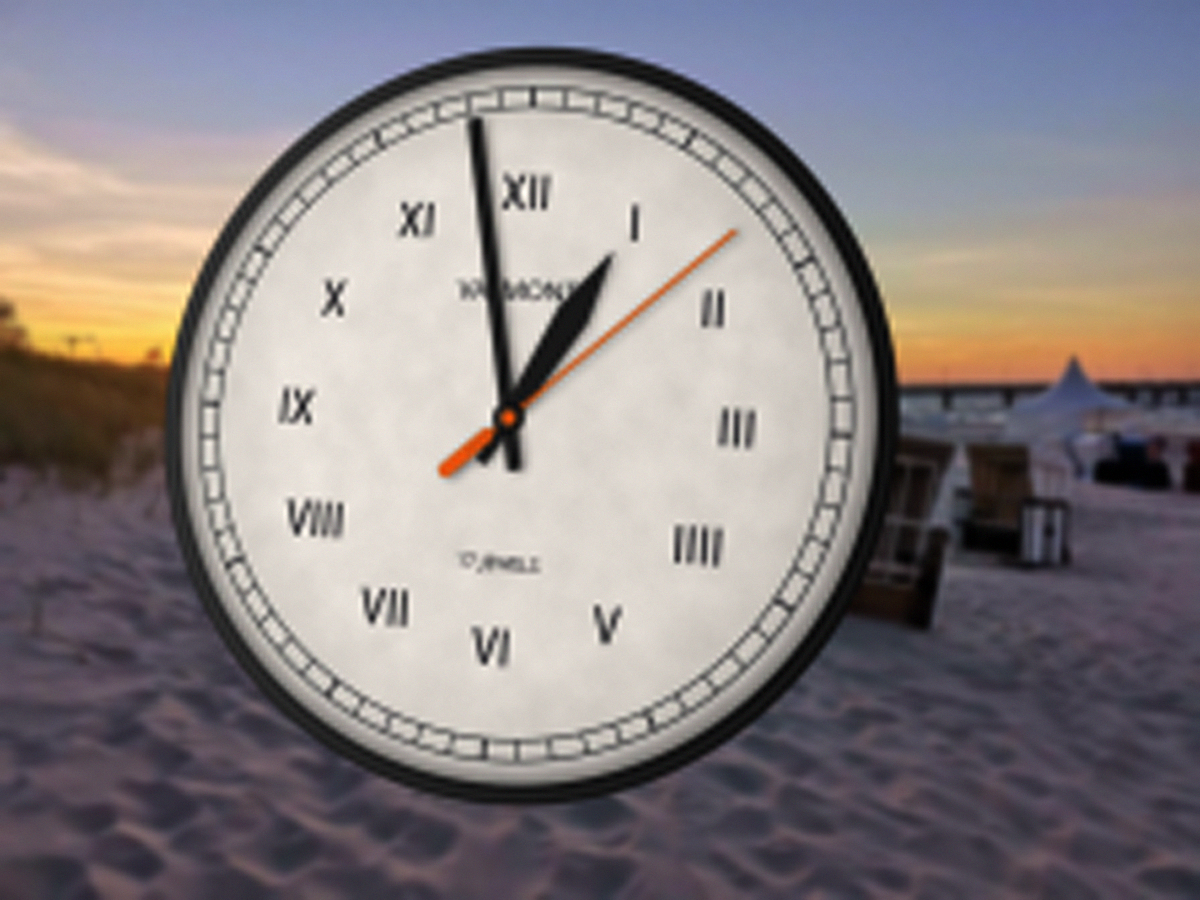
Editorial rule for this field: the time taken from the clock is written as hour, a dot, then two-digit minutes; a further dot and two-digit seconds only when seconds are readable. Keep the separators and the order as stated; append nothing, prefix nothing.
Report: 12.58.08
